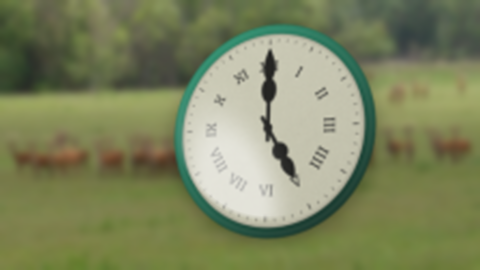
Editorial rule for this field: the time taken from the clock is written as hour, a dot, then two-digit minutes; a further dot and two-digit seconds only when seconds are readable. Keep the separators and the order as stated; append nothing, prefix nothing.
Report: 5.00
